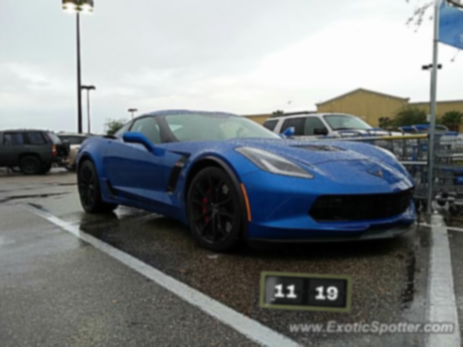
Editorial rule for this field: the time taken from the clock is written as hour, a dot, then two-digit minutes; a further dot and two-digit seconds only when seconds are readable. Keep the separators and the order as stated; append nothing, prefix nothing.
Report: 11.19
